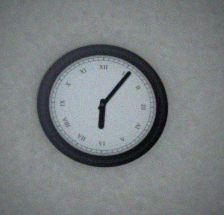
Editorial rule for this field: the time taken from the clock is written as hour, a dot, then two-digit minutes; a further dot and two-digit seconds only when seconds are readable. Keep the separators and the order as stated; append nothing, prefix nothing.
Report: 6.06
